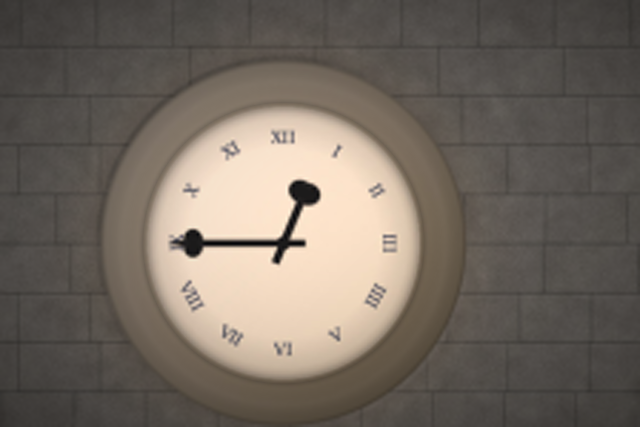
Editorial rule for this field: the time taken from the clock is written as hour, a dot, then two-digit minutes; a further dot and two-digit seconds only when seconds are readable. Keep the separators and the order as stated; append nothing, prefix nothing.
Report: 12.45
